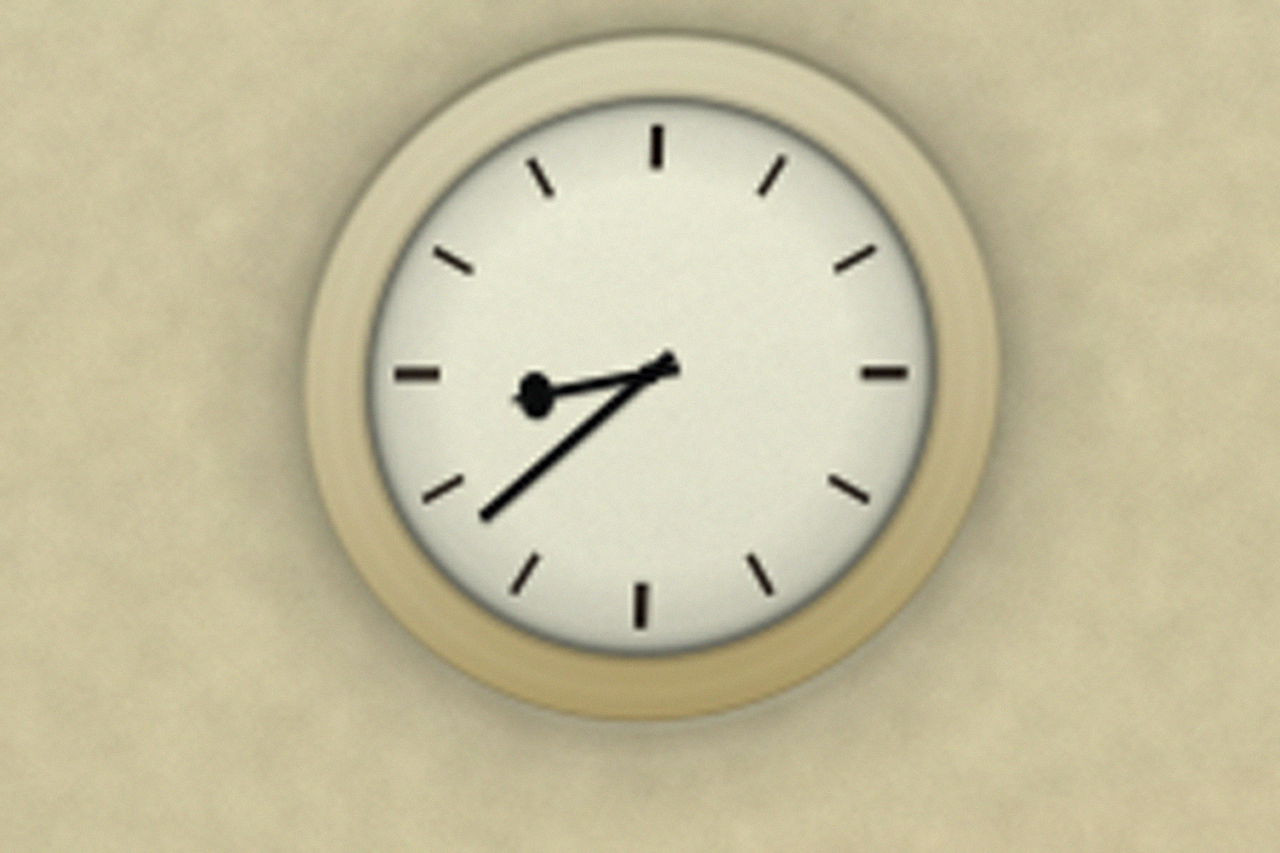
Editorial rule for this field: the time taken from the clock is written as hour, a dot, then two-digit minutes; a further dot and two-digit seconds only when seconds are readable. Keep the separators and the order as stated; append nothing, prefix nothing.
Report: 8.38
